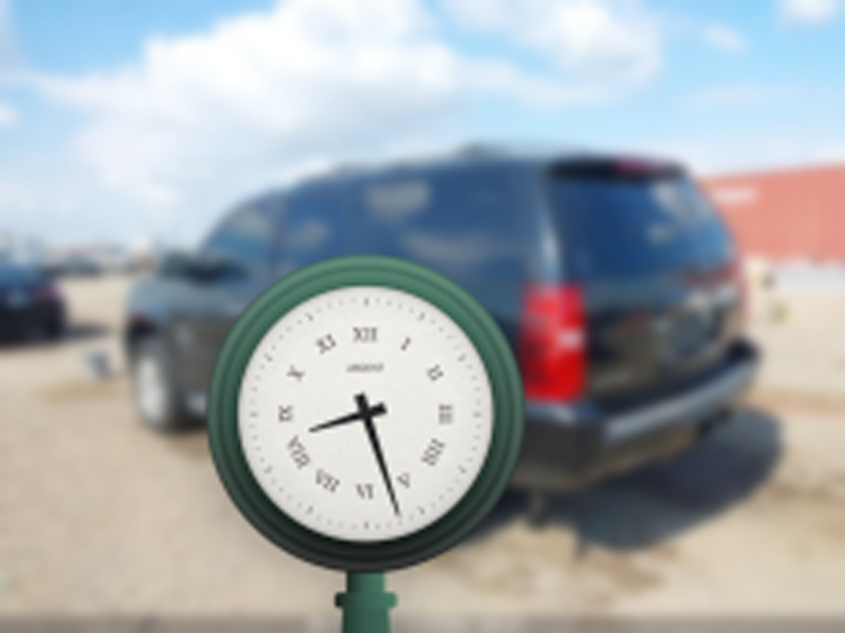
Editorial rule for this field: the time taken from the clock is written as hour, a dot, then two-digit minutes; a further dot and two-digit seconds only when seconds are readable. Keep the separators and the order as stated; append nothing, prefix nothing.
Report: 8.27
